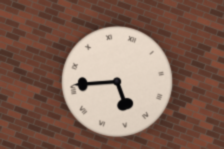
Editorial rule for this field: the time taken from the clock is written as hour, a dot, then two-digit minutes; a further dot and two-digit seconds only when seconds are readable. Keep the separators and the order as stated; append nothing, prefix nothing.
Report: 4.41
